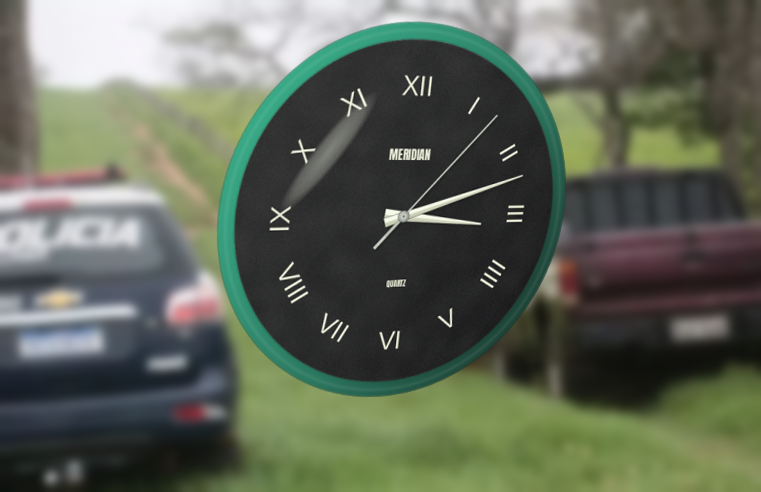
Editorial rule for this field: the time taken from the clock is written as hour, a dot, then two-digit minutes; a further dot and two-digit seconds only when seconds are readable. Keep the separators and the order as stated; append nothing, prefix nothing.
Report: 3.12.07
